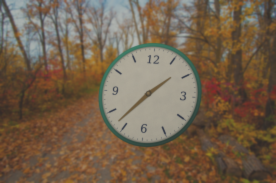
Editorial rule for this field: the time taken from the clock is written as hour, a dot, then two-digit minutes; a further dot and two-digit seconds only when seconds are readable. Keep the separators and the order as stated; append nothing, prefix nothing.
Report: 1.37
